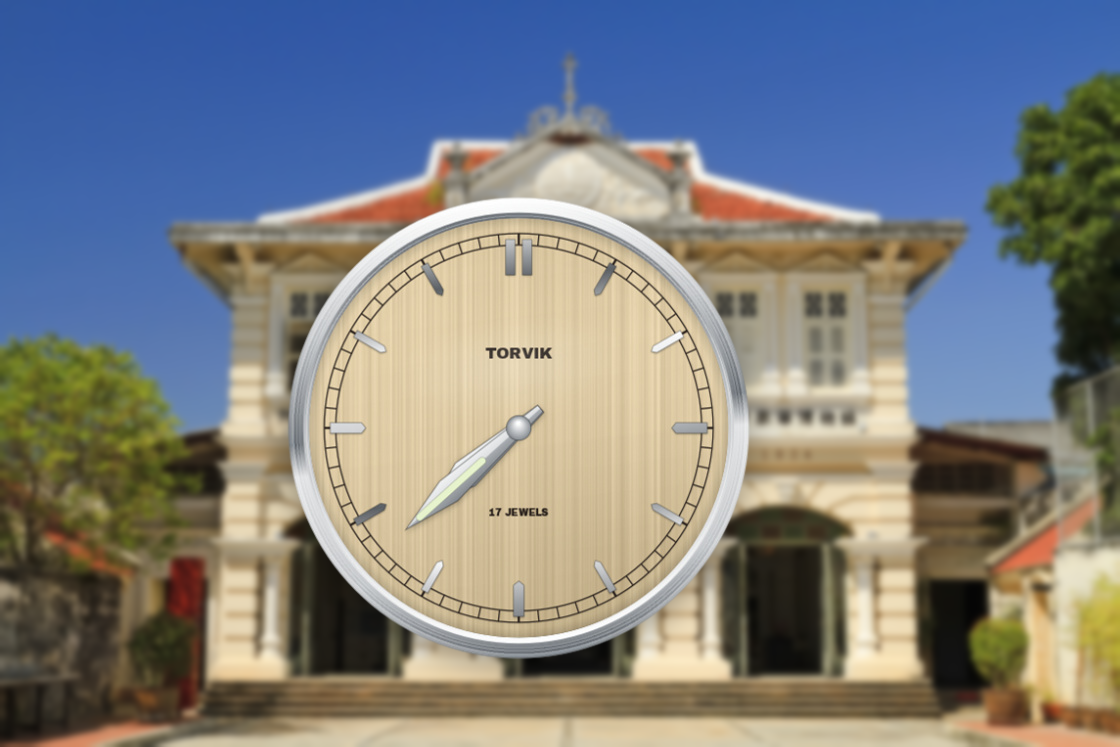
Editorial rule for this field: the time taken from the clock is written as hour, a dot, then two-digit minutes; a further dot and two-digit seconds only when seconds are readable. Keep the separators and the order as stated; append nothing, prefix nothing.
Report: 7.38
